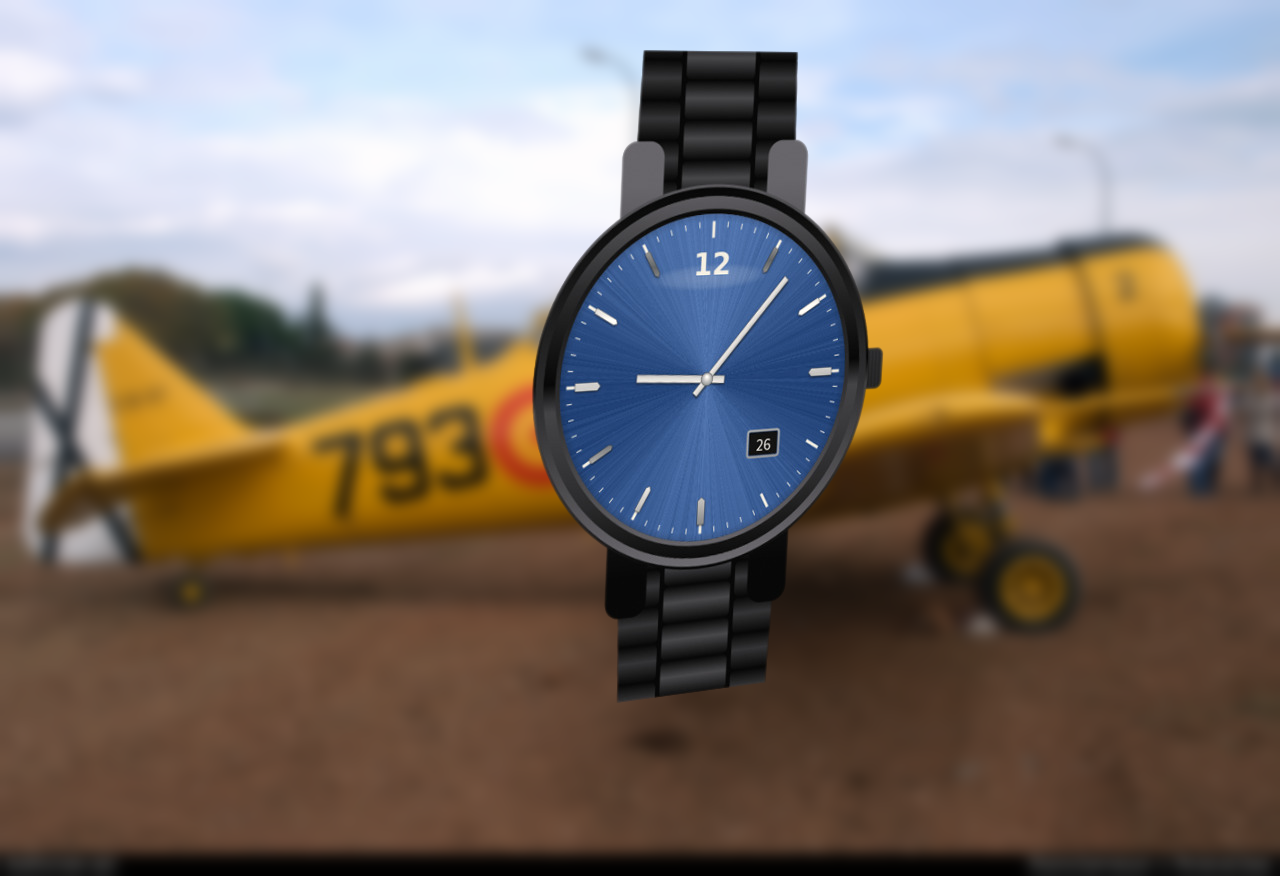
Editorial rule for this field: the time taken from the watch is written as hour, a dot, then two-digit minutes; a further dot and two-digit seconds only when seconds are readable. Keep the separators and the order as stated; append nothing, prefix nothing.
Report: 9.07
